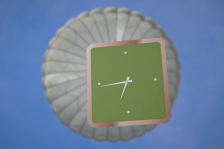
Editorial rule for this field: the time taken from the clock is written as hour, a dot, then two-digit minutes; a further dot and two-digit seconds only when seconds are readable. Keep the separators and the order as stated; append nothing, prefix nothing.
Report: 6.44
